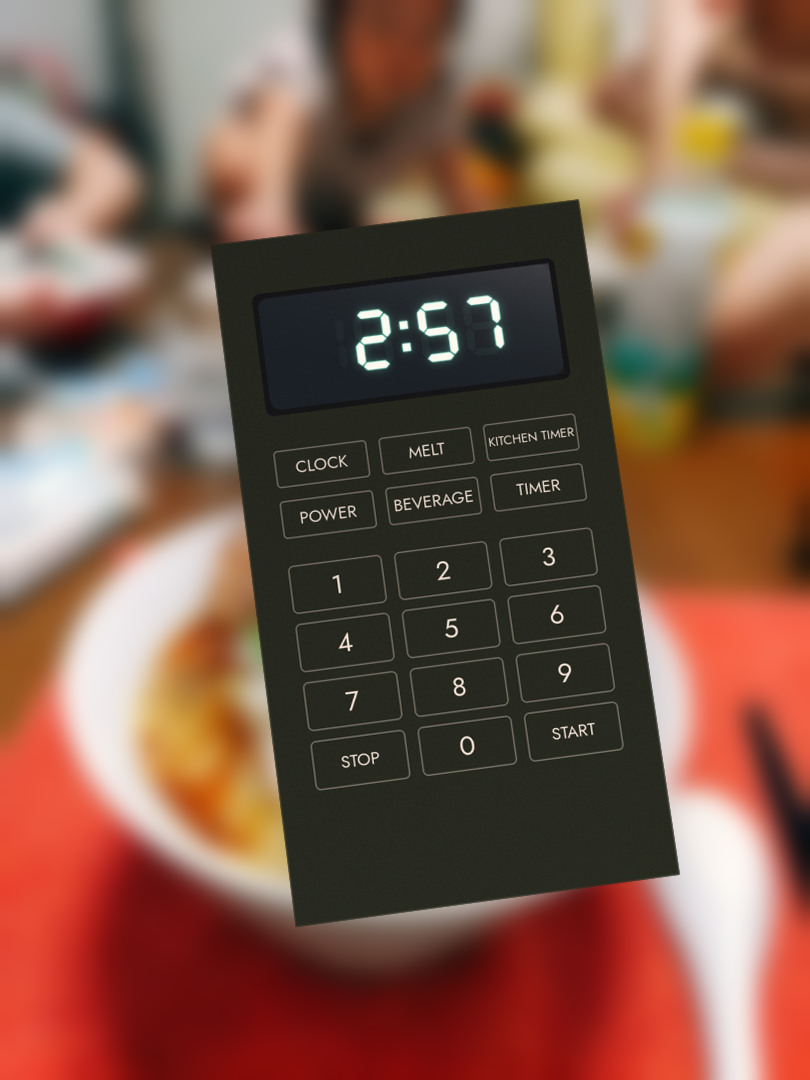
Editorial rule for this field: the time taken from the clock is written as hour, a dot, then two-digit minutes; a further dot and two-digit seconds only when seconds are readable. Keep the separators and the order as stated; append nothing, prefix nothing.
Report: 2.57
